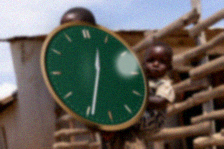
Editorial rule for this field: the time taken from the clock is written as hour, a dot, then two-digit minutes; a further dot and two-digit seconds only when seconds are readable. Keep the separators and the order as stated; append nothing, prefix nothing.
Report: 12.34
